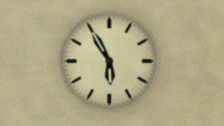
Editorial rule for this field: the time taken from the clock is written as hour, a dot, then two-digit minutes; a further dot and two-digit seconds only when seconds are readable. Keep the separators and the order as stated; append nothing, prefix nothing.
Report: 5.55
